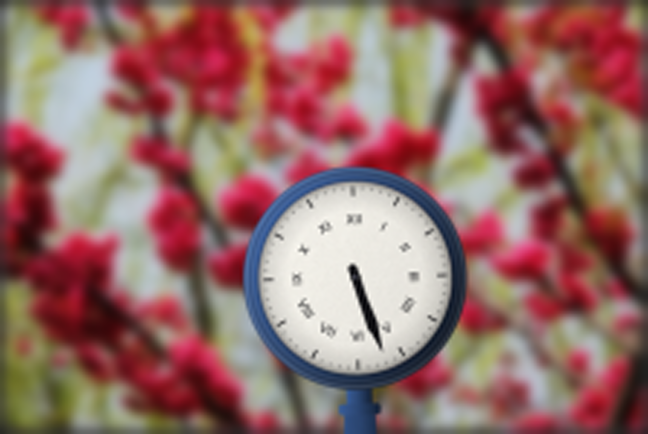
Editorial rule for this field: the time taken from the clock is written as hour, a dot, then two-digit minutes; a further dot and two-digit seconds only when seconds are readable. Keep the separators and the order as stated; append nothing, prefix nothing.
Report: 5.27
